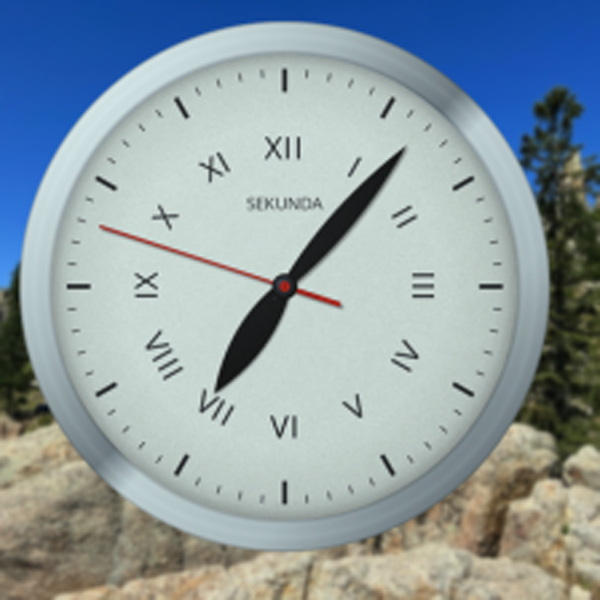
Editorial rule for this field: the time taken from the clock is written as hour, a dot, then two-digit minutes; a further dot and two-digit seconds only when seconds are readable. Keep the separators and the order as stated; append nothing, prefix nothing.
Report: 7.06.48
